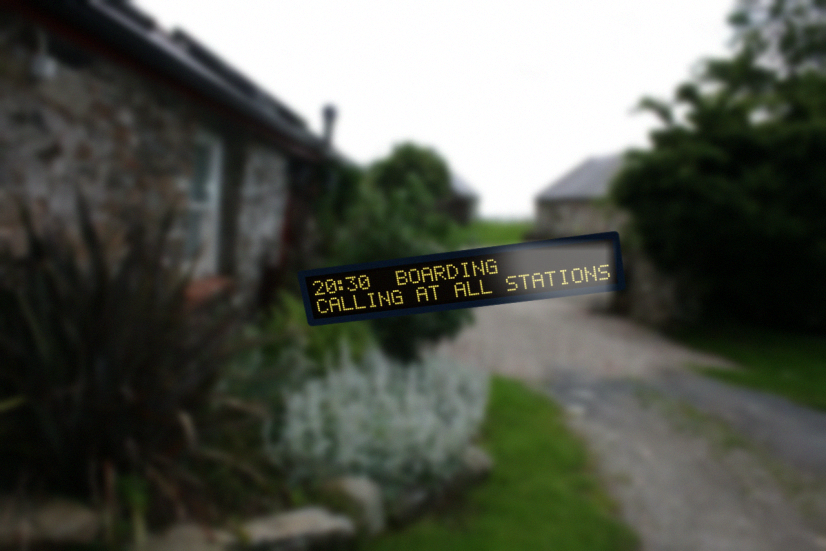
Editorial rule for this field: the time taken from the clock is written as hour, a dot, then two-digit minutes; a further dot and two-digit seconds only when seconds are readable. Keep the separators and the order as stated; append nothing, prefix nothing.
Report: 20.30
